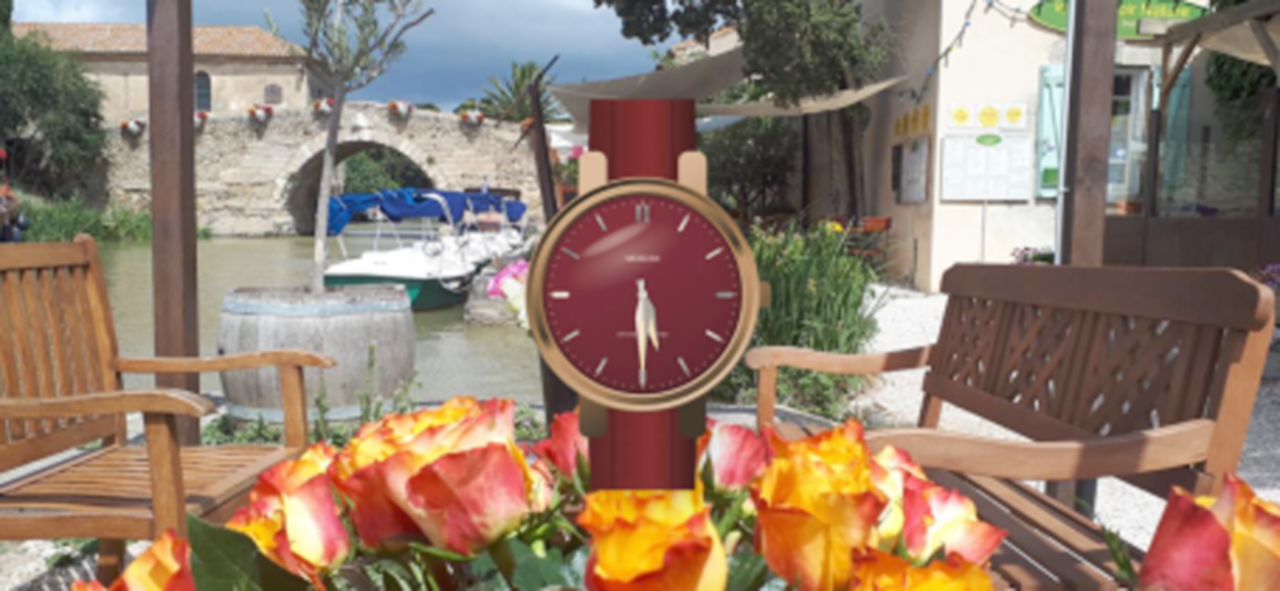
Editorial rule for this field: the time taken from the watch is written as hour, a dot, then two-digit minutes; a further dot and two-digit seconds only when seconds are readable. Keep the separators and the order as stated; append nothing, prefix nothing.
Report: 5.30
